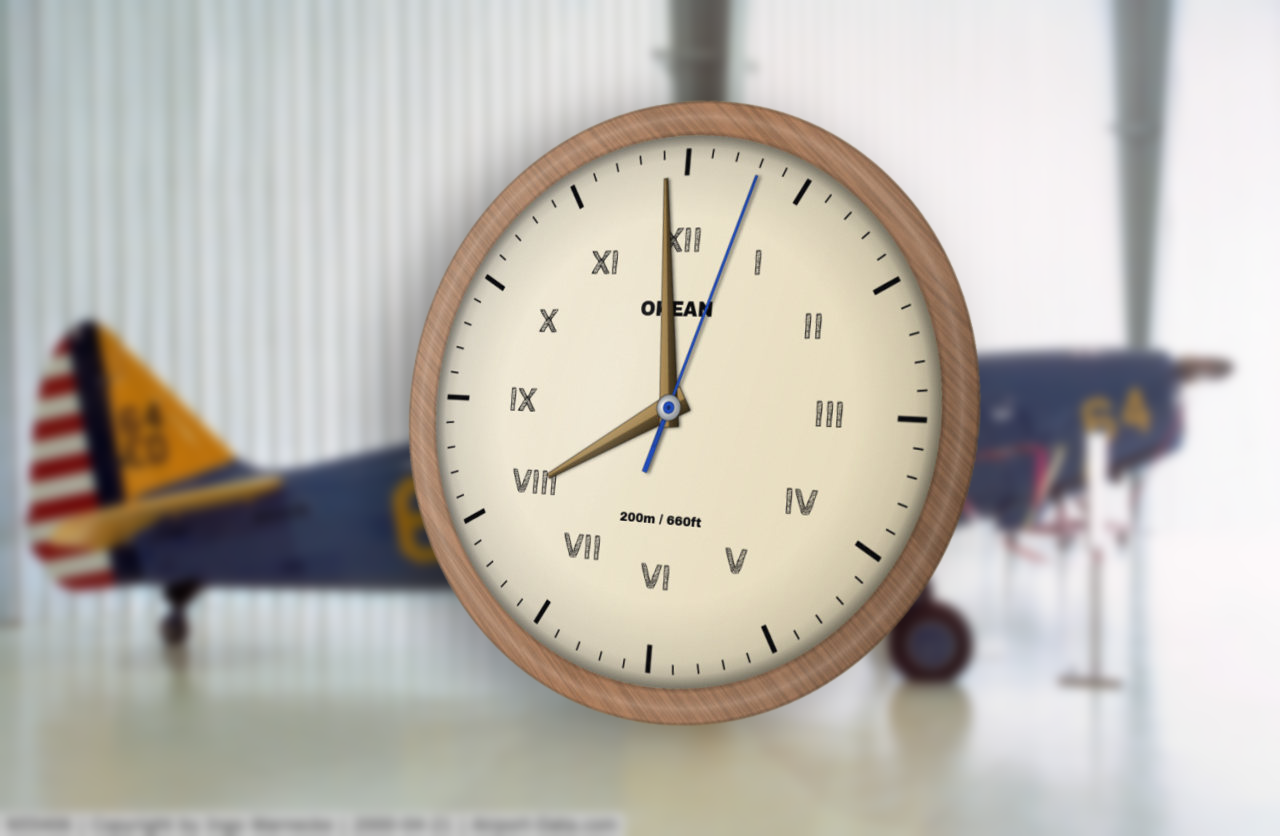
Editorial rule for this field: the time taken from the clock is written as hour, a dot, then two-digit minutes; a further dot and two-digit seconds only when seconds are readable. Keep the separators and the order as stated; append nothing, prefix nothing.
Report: 7.59.03
